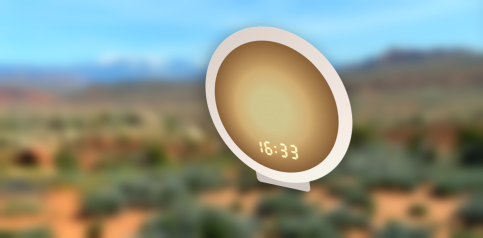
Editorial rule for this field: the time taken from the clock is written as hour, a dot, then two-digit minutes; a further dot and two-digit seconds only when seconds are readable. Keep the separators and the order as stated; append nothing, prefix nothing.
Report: 16.33
